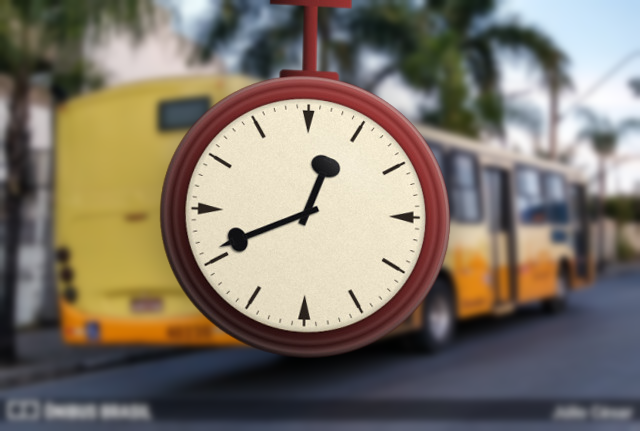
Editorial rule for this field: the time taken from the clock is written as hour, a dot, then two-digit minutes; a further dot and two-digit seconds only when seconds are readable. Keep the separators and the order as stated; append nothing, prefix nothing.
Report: 12.41
